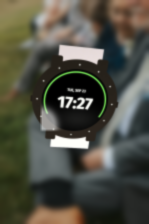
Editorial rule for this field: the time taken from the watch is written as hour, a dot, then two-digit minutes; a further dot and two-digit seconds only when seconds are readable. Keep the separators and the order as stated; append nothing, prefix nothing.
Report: 17.27
